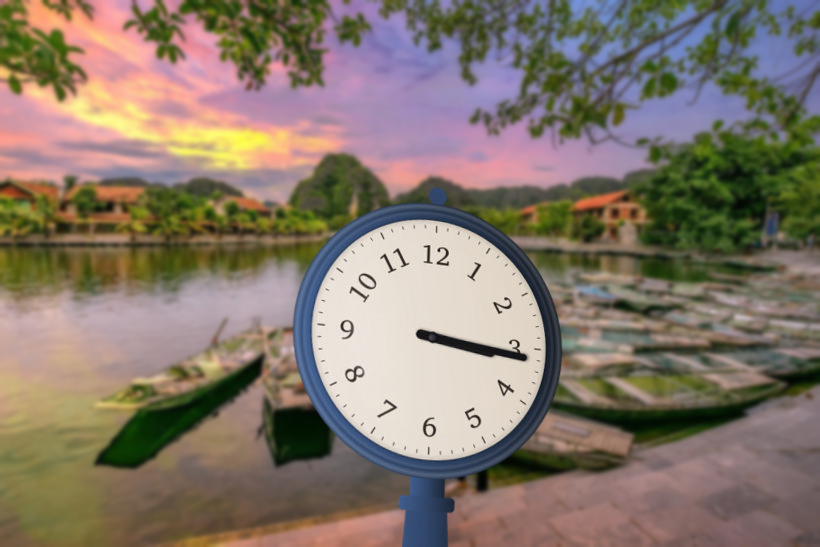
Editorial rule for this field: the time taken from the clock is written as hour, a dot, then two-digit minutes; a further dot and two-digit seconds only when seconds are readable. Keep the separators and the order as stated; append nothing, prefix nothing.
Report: 3.16
